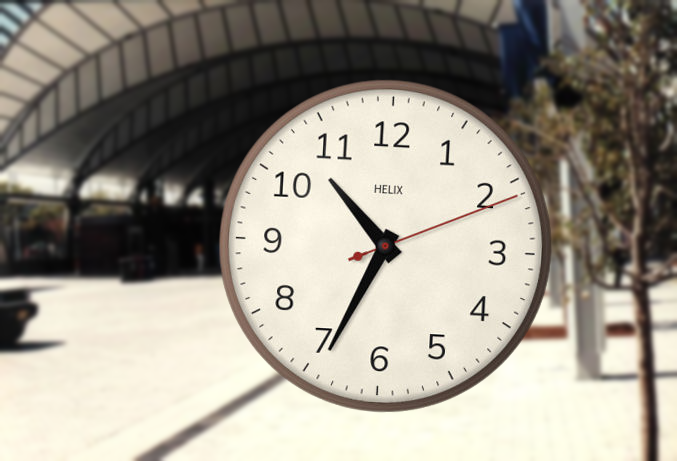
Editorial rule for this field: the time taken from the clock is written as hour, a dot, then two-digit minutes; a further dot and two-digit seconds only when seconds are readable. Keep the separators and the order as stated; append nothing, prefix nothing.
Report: 10.34.11
